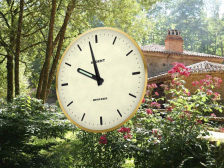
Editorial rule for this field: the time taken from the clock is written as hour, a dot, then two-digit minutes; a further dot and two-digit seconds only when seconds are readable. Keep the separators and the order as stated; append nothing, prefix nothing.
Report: 9.58
